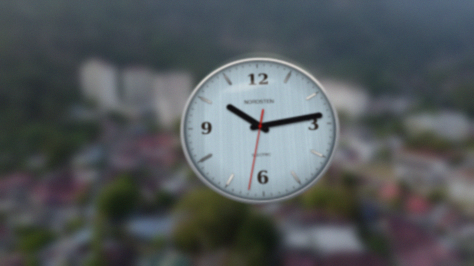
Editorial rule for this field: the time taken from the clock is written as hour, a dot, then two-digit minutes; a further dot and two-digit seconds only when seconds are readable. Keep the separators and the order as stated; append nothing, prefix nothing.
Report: 10.13.32
